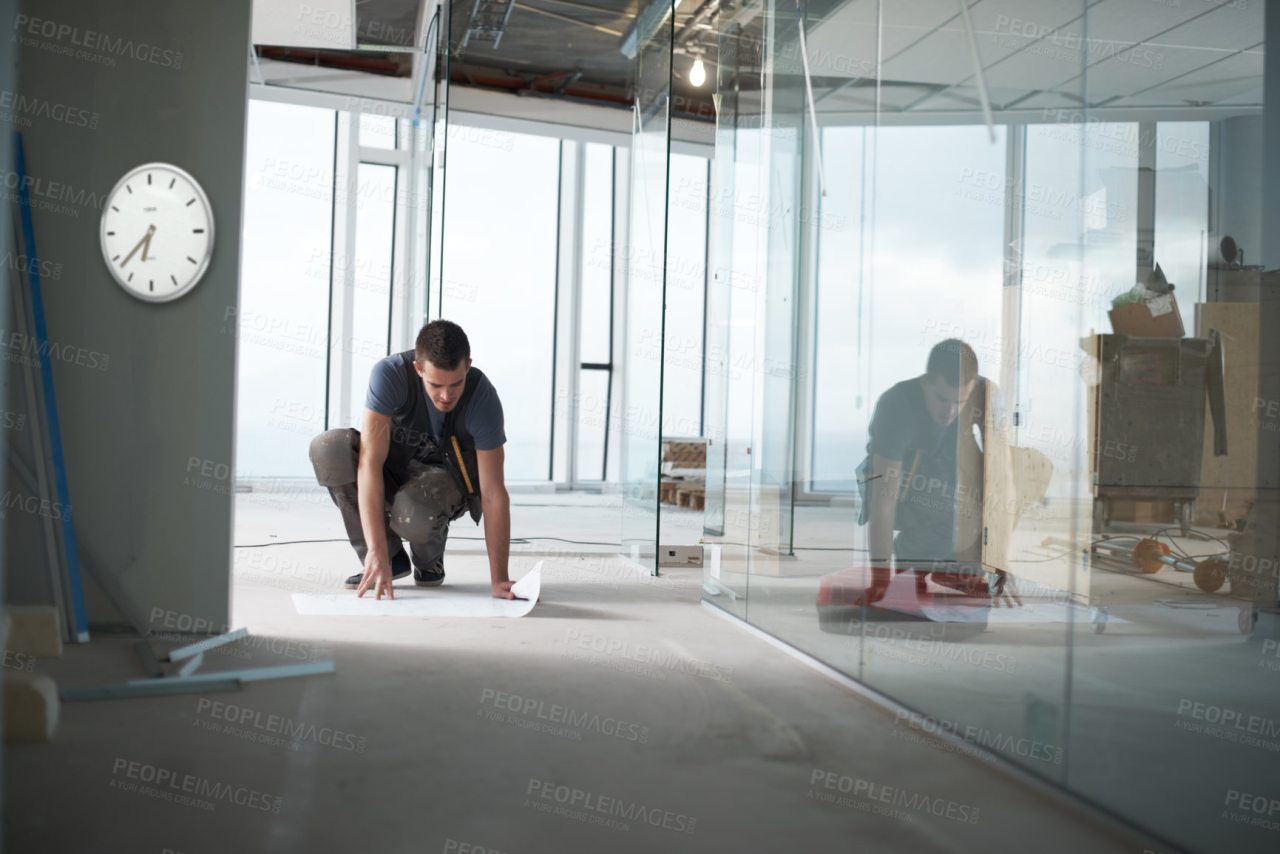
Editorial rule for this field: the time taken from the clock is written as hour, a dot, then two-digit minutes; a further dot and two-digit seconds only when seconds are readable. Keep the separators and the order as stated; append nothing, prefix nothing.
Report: 6.38
